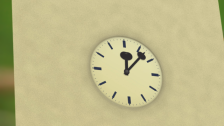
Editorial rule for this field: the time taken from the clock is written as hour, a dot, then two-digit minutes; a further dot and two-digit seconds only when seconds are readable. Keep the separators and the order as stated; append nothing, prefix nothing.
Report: 12.07
